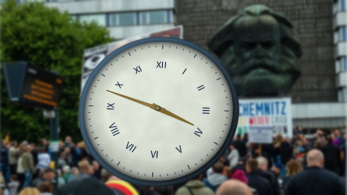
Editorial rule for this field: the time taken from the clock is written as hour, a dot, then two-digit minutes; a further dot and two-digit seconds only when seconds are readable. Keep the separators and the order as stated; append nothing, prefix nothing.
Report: 3.48
